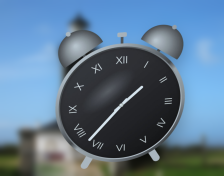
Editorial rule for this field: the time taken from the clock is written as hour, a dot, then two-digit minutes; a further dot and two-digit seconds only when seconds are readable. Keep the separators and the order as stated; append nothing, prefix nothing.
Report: 1.37
